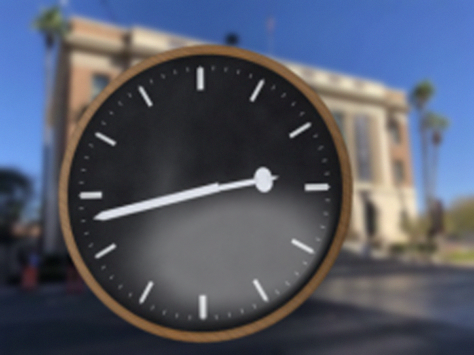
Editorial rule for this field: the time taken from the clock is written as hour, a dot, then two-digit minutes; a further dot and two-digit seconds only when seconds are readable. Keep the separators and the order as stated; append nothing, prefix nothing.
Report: 2.43
